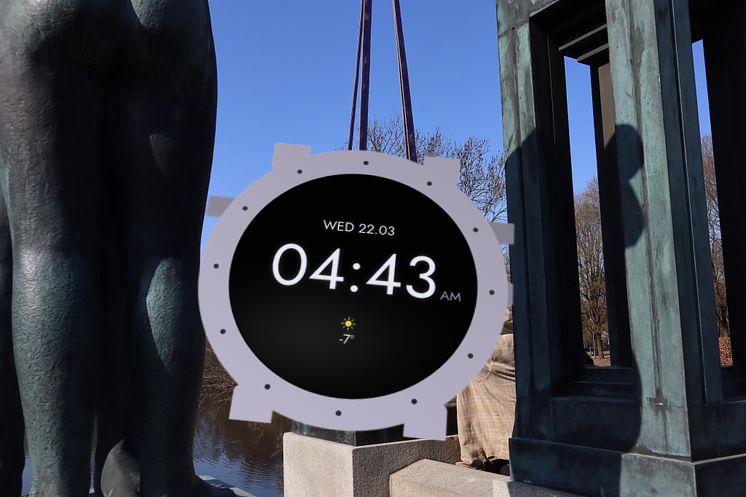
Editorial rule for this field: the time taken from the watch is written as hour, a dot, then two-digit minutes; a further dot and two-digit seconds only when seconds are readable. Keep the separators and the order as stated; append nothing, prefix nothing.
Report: 4.43
